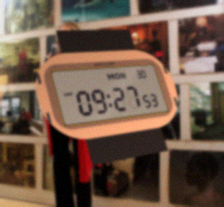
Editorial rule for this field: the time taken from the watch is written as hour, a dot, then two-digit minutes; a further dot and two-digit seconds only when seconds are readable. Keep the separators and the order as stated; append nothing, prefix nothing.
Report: 9.27.53
